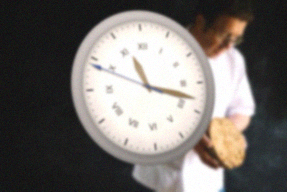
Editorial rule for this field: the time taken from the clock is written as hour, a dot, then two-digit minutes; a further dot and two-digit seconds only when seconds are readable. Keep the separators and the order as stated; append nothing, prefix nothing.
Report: 11.17.49
